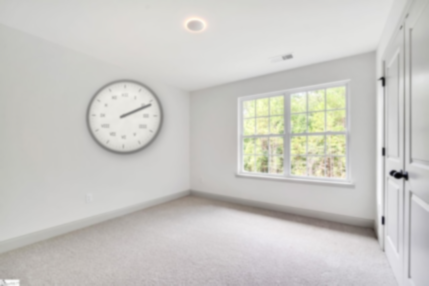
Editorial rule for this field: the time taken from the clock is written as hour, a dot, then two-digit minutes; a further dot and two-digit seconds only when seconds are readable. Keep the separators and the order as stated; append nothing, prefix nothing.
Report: 2.11
